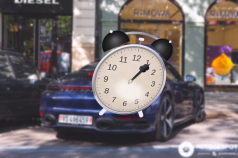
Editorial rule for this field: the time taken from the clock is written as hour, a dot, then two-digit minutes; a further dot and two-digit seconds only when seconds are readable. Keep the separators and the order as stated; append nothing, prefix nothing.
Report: 1.06
